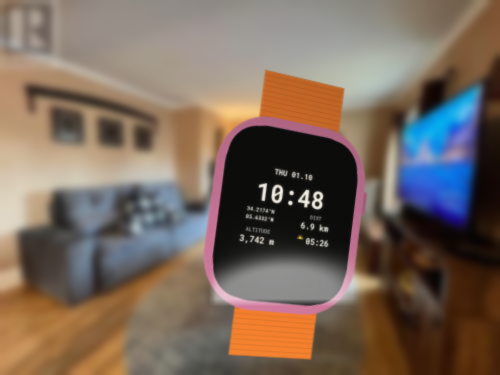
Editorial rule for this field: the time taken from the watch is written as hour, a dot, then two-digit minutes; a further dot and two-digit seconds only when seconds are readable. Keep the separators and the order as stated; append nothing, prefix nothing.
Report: 10.48
